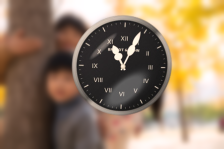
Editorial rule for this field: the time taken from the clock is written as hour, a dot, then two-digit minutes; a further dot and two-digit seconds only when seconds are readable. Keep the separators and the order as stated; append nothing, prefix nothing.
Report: 11.04
